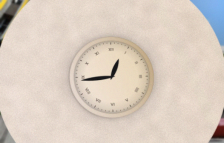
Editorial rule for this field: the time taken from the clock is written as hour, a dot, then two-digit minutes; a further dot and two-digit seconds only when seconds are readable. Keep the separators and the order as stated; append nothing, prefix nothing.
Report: 12.44
